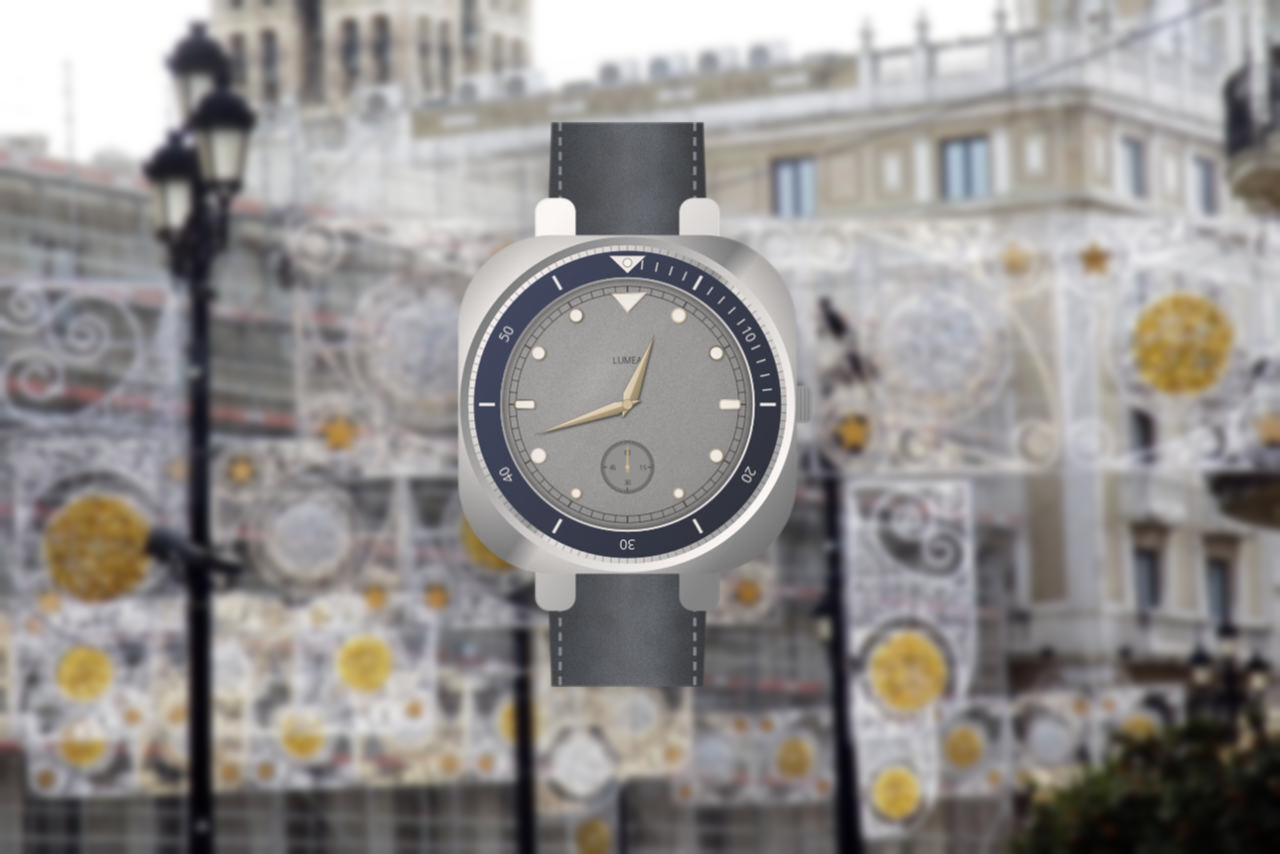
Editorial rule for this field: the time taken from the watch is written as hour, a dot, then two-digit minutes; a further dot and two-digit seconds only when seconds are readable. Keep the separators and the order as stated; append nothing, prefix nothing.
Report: 12.42
